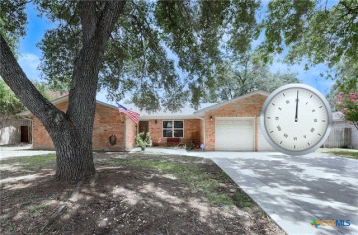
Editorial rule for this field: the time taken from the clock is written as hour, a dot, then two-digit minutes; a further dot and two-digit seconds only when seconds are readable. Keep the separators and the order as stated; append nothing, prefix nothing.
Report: 12.00
